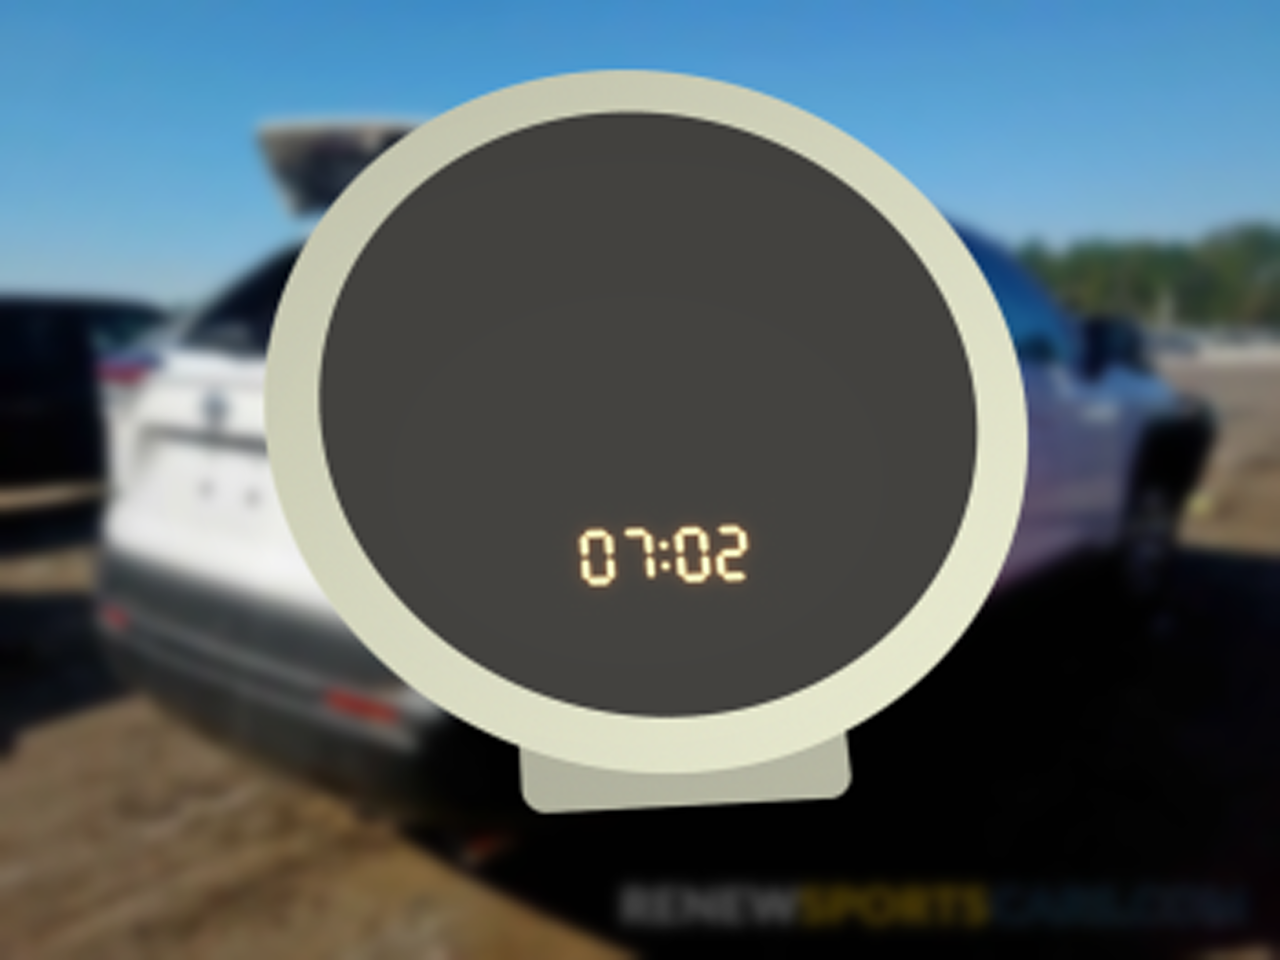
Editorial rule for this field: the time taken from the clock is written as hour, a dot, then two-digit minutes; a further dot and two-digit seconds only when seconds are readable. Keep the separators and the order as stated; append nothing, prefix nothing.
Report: 7.02
